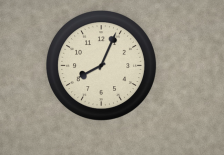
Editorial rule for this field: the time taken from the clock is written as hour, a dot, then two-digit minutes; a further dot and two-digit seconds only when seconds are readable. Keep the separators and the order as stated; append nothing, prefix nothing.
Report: 8.04
